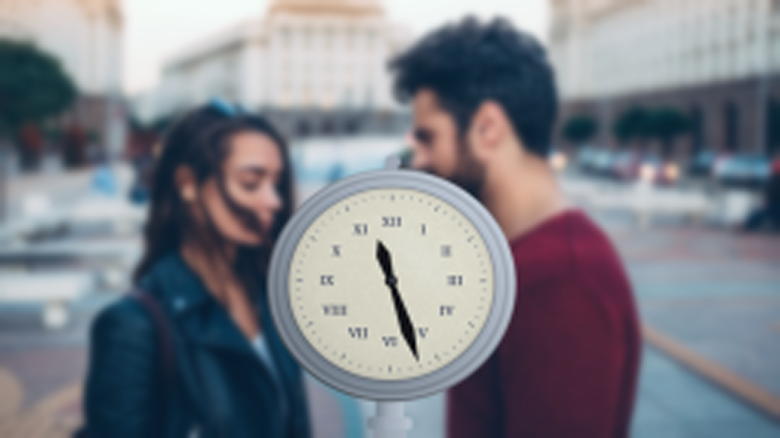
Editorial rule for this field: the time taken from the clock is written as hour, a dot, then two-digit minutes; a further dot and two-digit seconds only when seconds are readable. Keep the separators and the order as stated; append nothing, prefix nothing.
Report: 11.27
